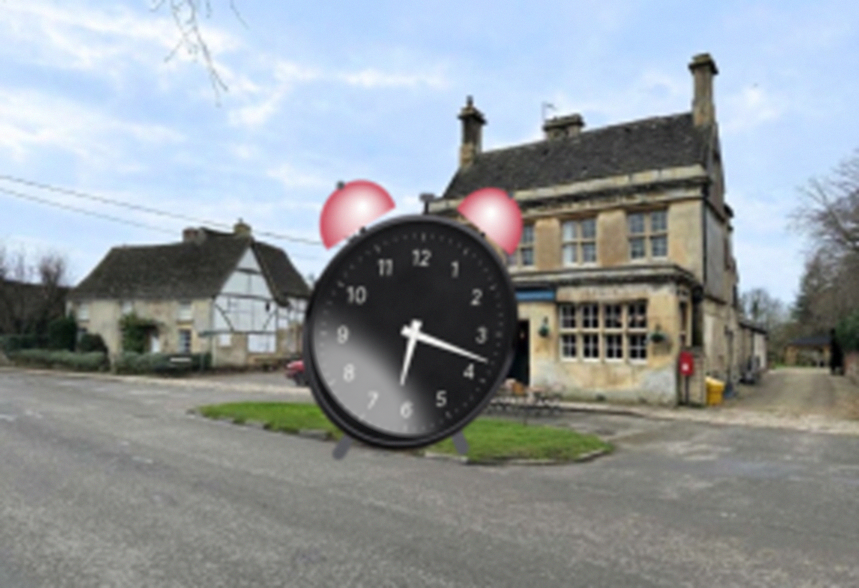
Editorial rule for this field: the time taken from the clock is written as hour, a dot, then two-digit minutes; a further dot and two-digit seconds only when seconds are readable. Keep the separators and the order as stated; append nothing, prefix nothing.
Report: 6.18
